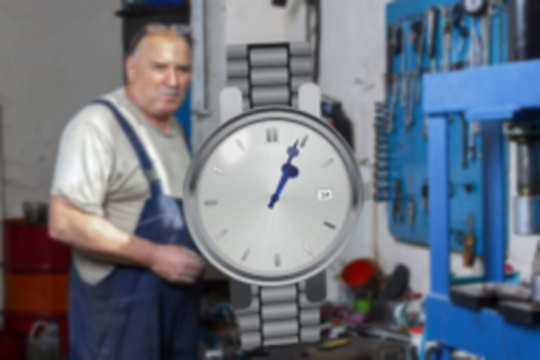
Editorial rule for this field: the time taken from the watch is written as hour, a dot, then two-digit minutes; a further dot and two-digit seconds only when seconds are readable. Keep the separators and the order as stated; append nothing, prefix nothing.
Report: 1.04
